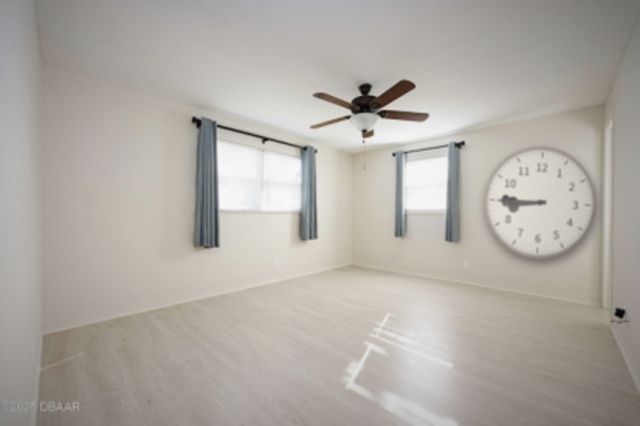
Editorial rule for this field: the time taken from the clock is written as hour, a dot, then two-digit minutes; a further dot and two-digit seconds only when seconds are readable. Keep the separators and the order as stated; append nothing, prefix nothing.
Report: 8.45
